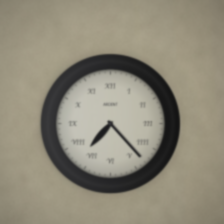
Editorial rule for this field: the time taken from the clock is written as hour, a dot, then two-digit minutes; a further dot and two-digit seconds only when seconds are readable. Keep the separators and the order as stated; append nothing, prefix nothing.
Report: 7.23
